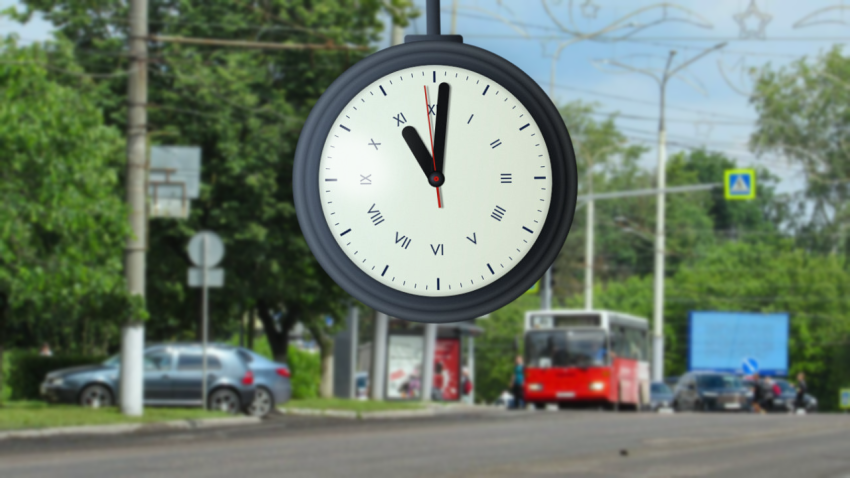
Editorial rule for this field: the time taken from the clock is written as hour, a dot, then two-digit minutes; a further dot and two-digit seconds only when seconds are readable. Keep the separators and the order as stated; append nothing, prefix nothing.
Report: 11.00.59
